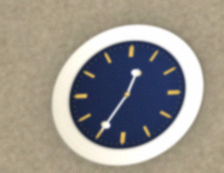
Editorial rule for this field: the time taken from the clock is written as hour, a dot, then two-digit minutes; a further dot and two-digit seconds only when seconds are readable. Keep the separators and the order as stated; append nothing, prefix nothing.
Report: 12.35
